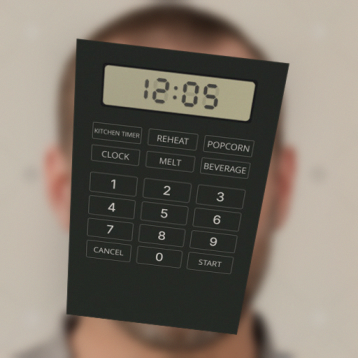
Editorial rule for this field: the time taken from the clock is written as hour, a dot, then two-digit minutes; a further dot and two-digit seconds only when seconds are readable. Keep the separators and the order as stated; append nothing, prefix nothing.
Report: 12.05
